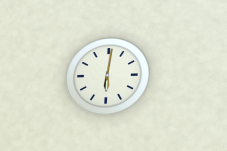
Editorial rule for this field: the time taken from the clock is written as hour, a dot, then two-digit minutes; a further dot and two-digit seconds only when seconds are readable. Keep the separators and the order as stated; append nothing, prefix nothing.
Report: 6.01
